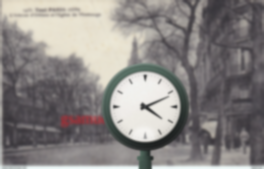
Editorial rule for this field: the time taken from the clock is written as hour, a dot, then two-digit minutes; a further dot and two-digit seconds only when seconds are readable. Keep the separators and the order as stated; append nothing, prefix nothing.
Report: 4.11
